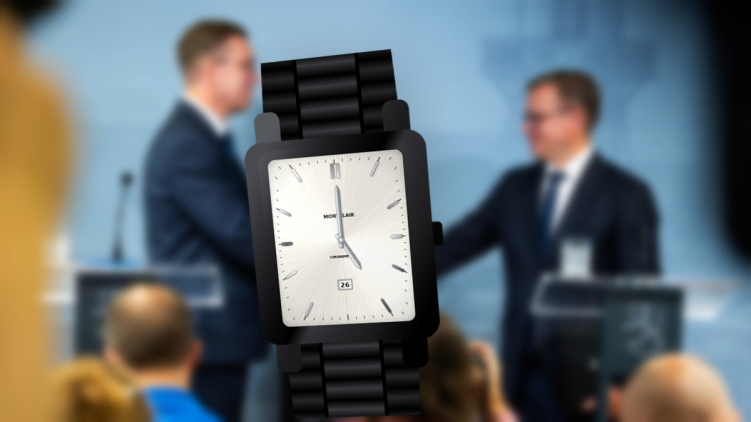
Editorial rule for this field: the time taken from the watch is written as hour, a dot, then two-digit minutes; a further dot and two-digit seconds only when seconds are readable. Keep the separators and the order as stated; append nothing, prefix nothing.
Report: 5.00
